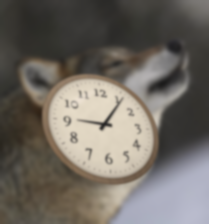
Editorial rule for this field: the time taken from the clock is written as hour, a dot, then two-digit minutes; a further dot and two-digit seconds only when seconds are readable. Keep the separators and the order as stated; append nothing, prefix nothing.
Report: 9.06
